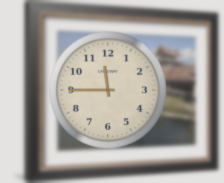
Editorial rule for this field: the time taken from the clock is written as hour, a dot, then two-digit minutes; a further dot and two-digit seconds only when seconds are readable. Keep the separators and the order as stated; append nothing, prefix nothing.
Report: 11.45
